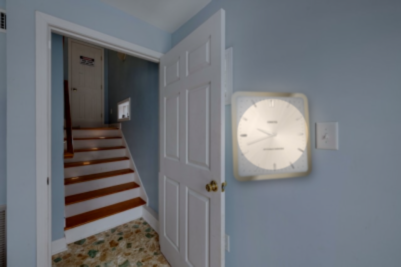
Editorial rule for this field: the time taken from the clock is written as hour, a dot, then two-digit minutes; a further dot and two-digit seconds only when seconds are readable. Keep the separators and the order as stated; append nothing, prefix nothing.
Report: 9.42
